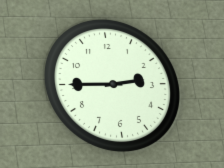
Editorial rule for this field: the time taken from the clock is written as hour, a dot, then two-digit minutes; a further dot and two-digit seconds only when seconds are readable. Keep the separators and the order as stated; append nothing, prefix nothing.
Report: 2.45
